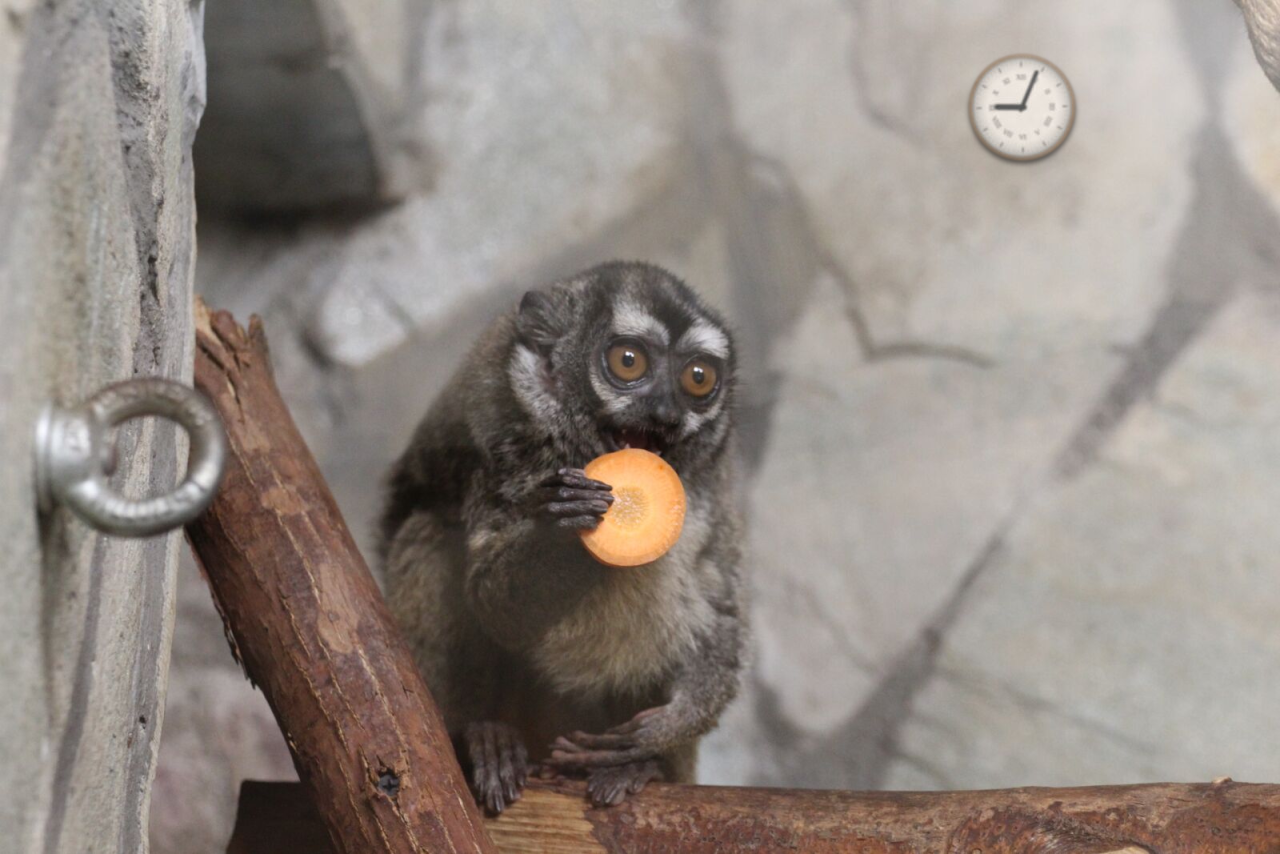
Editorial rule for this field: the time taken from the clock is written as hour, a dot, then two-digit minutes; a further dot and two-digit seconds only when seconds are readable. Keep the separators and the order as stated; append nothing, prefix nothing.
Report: 9.04
